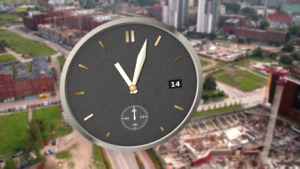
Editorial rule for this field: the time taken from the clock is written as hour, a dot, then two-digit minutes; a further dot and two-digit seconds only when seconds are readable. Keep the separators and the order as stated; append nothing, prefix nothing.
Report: 11.03
